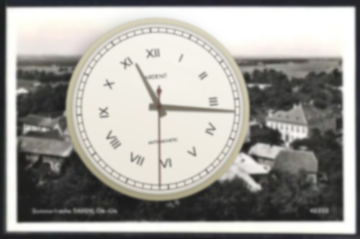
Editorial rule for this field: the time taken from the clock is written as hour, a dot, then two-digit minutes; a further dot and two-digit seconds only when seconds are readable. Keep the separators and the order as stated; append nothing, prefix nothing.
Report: 11.16.31
